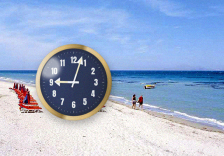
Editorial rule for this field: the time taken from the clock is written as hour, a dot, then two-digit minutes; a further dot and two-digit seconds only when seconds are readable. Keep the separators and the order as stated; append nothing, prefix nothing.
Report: 9.03
